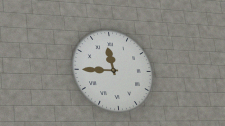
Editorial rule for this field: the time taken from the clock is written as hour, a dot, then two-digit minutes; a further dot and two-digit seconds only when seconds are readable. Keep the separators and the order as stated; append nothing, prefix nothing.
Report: 11.45
